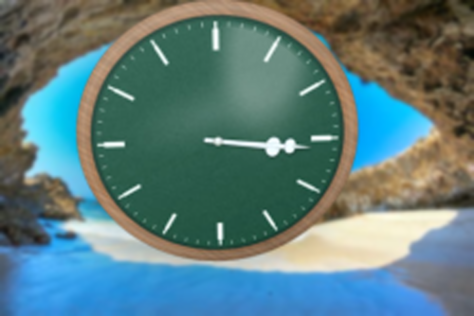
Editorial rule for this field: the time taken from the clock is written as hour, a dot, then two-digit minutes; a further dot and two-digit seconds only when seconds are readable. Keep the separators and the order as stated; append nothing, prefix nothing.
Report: 3.16
